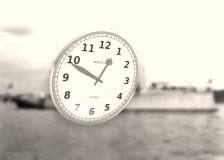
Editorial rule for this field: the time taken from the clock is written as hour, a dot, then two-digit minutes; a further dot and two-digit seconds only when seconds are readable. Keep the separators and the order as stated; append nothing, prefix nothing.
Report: 12.49
